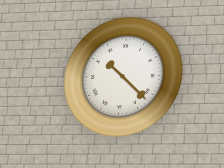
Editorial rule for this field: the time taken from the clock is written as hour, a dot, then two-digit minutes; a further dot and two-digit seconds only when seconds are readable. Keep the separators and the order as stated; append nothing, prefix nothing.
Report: 10.22
